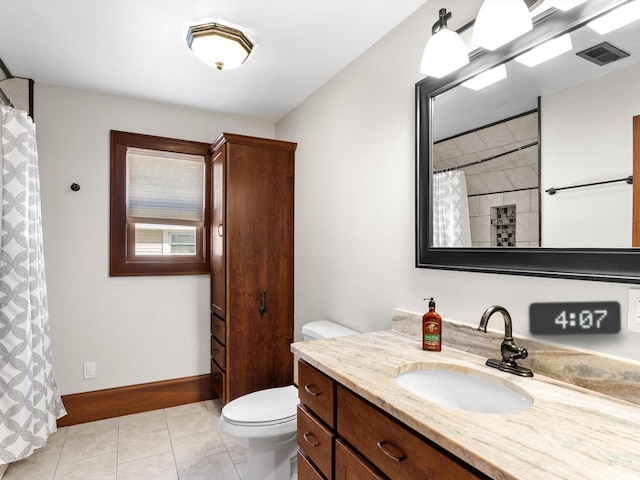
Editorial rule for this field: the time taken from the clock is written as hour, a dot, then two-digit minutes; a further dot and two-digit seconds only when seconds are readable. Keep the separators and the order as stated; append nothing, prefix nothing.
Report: 4.07
